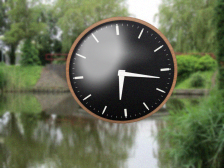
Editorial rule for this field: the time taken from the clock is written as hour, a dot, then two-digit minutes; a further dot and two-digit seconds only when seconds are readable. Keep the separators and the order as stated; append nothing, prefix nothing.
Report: 6.17
